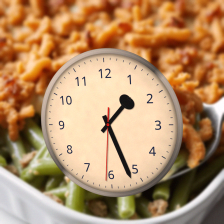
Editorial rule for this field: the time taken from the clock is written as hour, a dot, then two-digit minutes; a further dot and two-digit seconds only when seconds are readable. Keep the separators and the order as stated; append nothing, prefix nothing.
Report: 1.26.31
